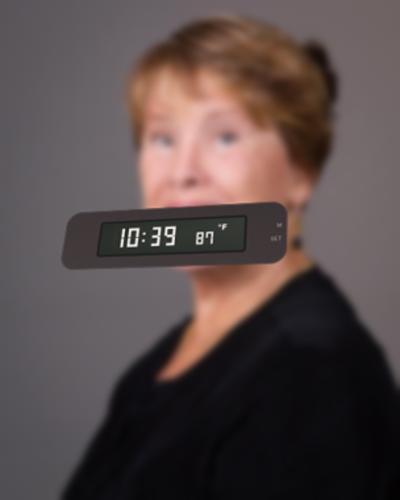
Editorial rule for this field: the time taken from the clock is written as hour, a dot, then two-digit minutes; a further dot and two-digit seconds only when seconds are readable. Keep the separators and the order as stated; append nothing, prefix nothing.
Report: 10.39
